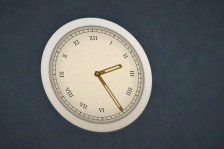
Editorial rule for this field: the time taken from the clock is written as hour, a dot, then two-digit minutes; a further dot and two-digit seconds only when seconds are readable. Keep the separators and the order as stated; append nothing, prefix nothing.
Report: 2.25
